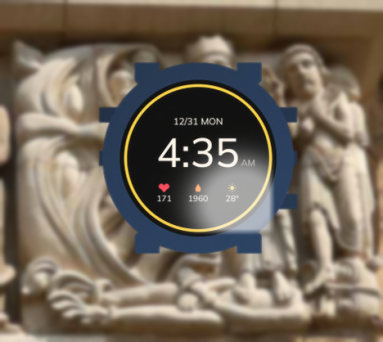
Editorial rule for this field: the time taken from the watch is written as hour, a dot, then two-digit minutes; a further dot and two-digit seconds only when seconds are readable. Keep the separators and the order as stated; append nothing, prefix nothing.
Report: 4.35
